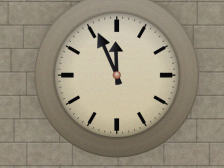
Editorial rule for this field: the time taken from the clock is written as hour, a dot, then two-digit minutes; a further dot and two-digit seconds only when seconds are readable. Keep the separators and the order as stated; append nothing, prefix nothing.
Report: 11.56
